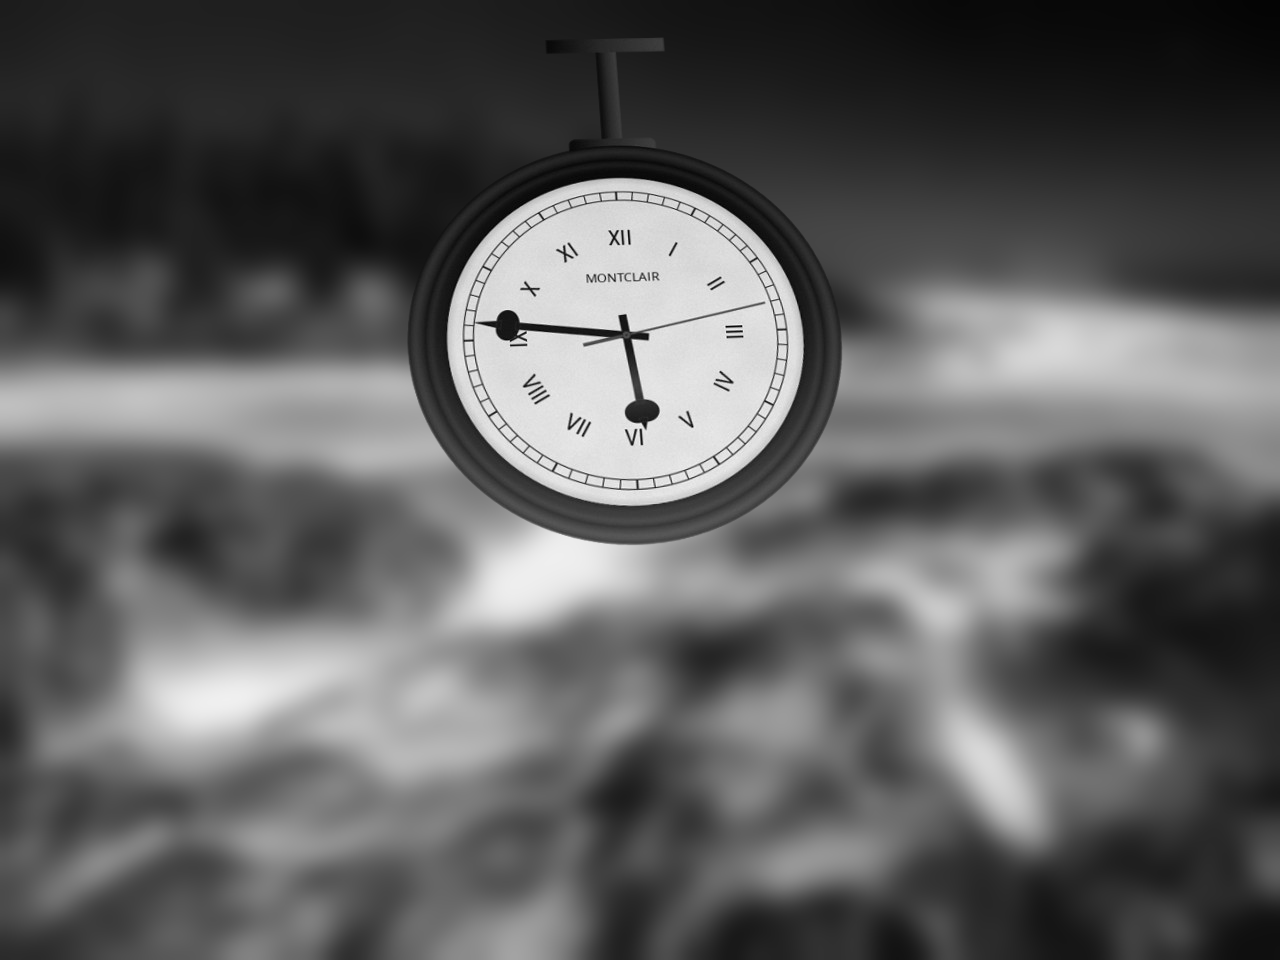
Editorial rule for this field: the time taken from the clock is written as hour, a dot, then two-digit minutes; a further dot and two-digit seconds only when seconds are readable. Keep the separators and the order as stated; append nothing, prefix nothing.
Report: 5.46.13
